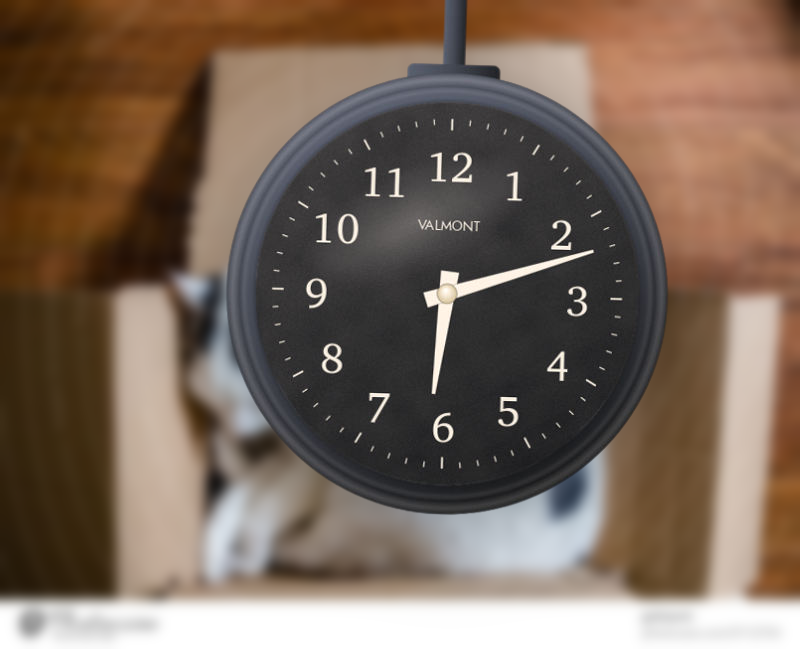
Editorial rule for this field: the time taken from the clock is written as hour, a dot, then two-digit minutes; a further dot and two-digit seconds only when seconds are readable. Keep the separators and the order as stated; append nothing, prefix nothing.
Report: 6.12
